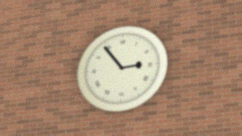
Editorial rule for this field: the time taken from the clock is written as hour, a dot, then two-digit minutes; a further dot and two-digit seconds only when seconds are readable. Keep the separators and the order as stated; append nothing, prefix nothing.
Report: 2.54
